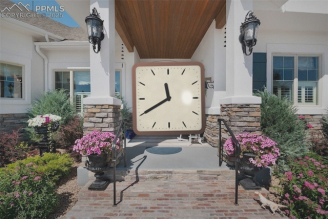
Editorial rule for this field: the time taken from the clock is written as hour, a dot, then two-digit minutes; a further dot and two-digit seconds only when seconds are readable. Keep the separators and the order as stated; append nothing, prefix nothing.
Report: 11.40
